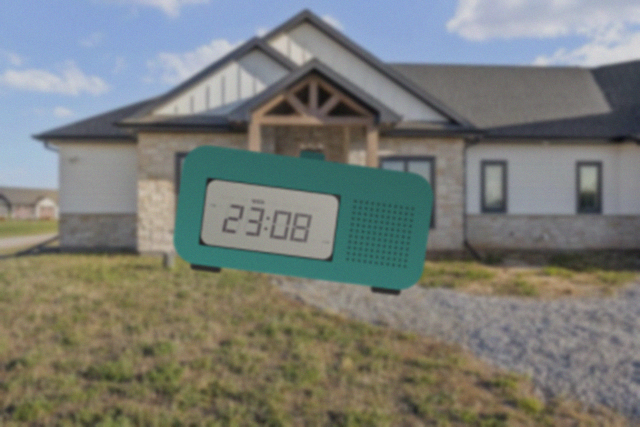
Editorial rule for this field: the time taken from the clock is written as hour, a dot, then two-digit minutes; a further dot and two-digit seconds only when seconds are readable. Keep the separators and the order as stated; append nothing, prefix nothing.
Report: 23.08
